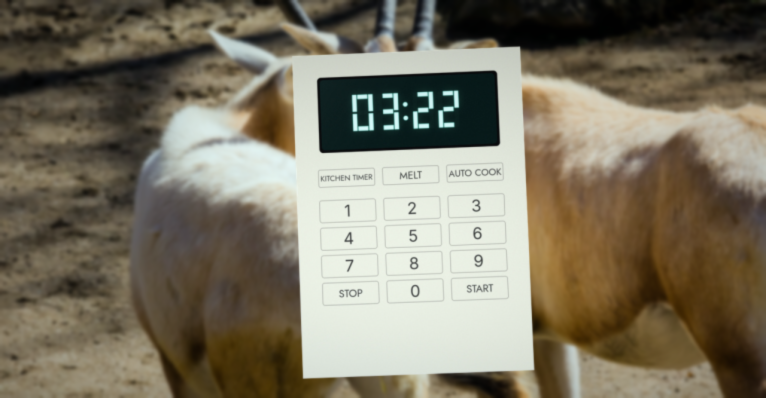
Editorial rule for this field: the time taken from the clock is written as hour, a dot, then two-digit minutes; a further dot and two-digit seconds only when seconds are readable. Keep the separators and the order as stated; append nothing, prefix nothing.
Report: 3.22
